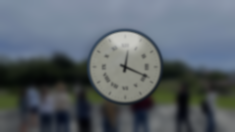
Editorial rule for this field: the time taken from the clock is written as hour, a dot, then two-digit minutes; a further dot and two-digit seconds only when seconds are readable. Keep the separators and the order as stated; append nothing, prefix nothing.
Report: 12.19
